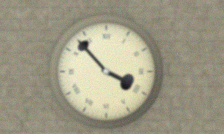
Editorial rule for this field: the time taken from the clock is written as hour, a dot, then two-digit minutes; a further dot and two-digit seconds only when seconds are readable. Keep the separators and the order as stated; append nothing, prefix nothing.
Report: 3.53
